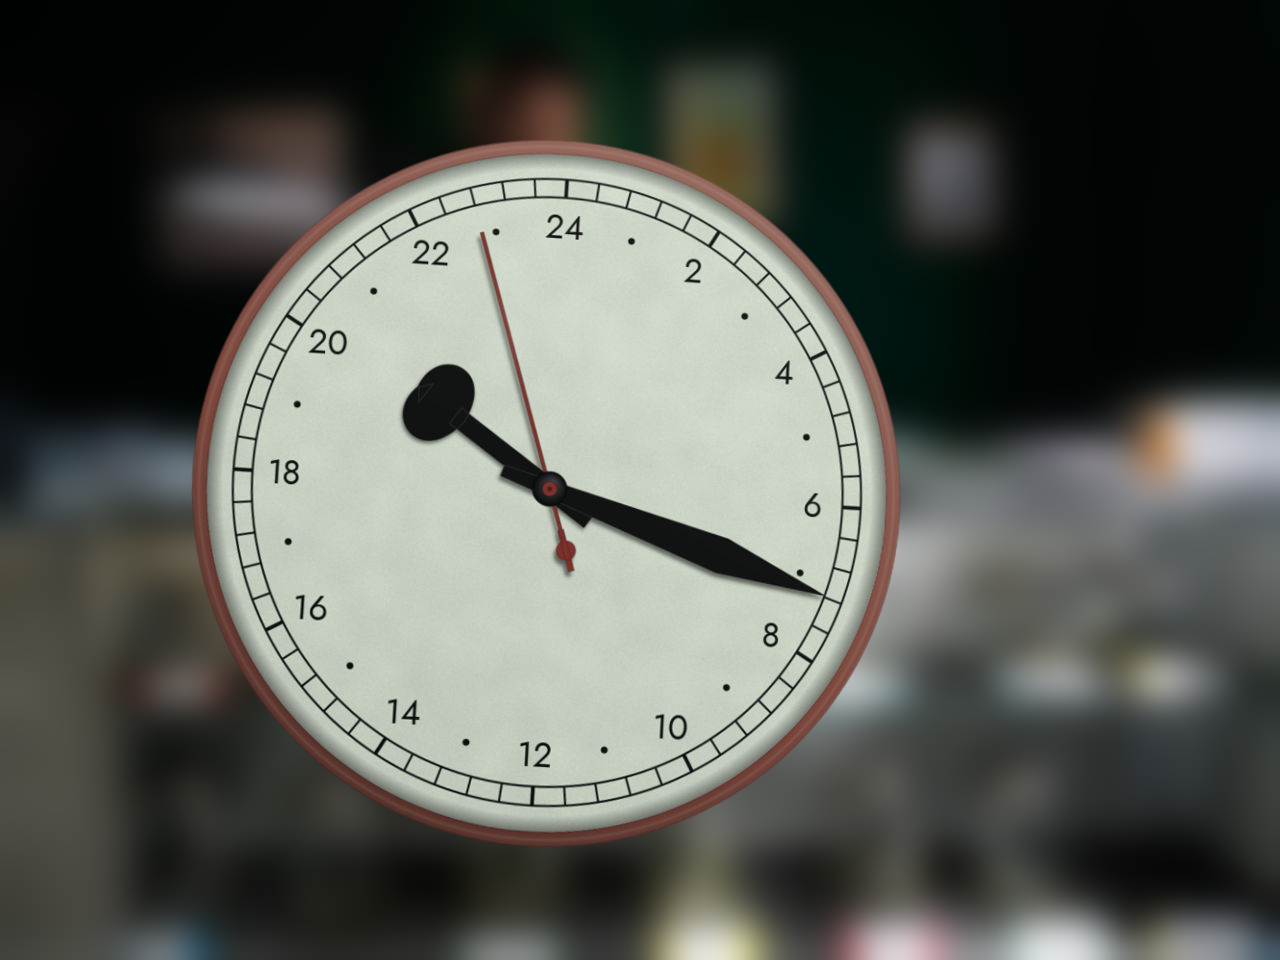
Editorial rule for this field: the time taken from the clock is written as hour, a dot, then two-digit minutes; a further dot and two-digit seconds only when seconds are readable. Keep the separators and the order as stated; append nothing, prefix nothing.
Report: 20.17.57
